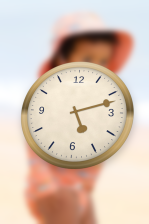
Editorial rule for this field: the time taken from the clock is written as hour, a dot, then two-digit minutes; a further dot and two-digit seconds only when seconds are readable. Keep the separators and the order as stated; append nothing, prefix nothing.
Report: 5.12
